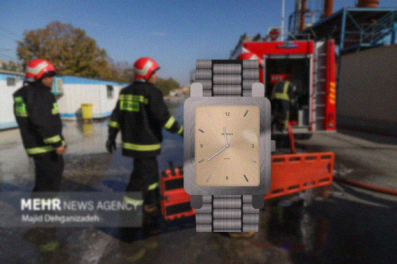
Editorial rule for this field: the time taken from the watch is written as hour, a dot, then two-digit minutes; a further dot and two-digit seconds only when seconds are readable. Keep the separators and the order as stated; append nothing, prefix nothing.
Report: 11.39
